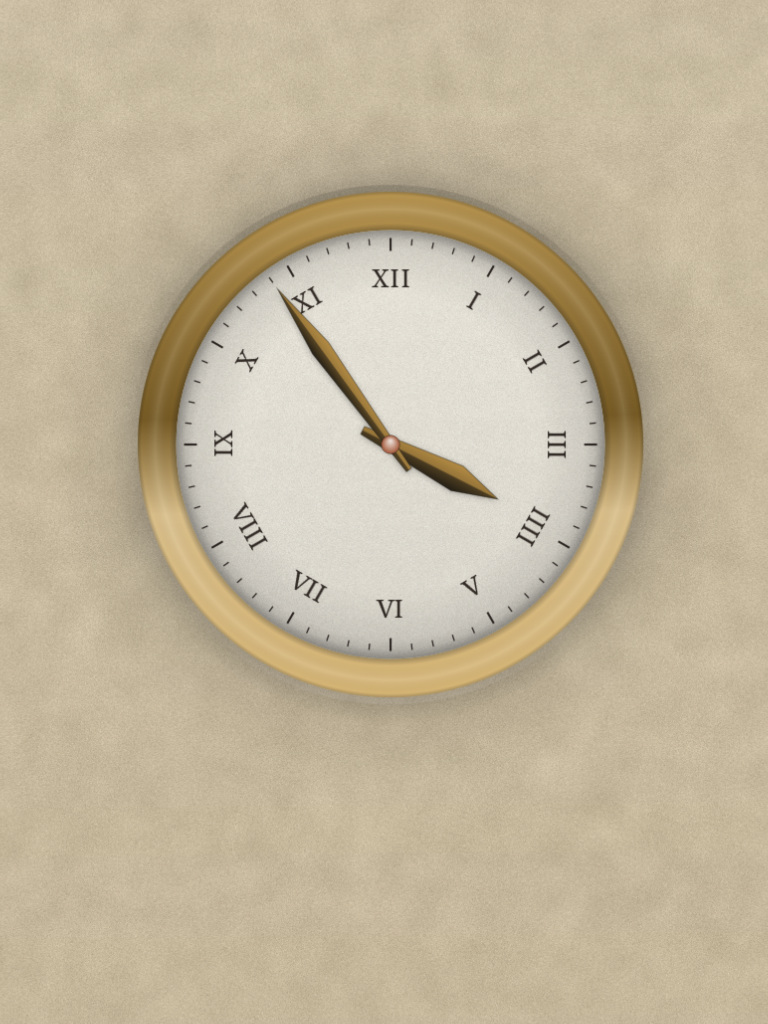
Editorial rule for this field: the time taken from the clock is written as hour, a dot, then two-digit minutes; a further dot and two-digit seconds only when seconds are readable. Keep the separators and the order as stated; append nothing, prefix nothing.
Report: 3.54
